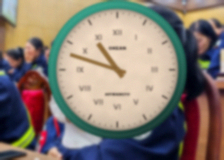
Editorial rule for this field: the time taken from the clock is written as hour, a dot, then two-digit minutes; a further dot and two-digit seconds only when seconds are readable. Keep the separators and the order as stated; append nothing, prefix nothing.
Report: 10.48
